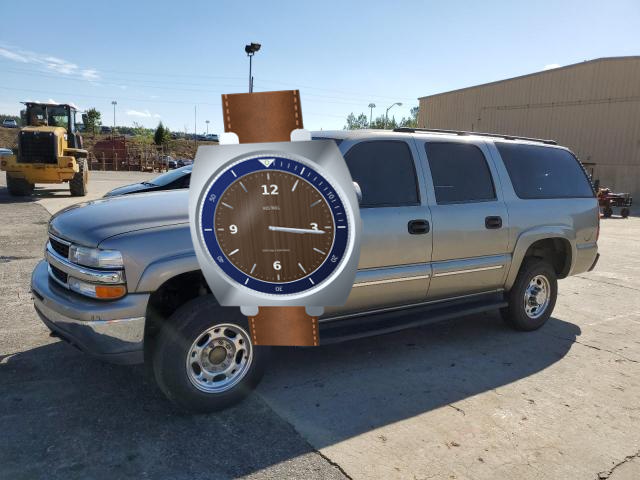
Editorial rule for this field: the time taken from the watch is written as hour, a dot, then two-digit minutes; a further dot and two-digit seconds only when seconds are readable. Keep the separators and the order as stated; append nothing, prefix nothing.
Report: 3.16
